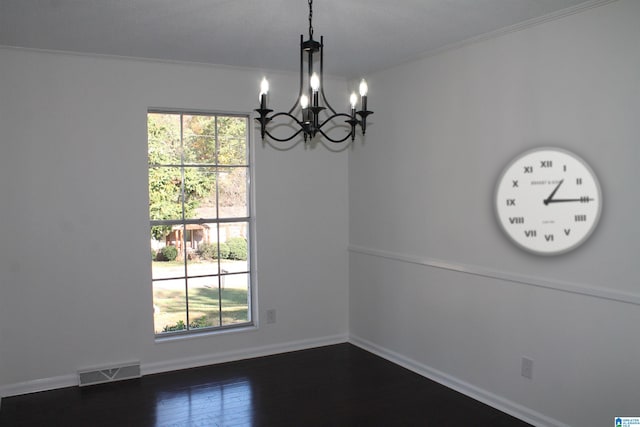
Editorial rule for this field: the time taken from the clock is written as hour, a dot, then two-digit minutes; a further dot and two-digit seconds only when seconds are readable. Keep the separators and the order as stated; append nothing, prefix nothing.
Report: 1.15
